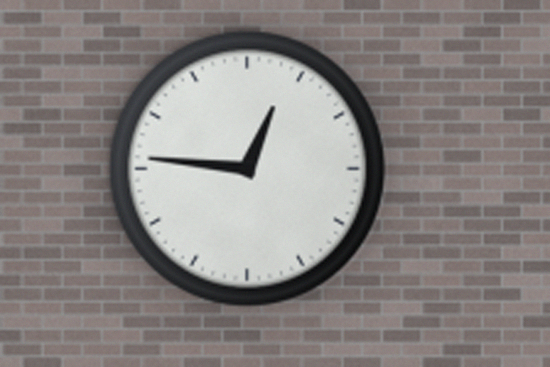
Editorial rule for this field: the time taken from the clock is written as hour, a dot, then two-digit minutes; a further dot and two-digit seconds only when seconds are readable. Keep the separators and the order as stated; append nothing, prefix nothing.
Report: 12.46
